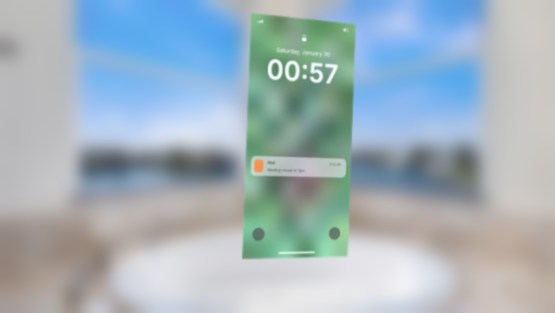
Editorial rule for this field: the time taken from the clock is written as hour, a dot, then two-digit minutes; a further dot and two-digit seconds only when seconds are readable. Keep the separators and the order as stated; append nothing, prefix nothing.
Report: 0.57
